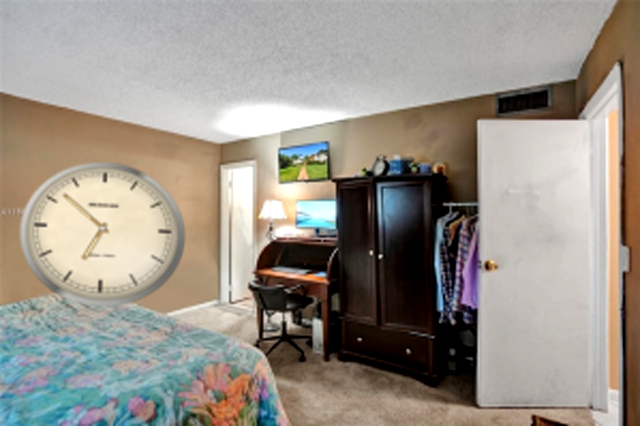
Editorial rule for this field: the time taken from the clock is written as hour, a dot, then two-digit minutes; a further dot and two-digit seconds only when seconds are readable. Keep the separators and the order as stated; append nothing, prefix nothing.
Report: 6.52
